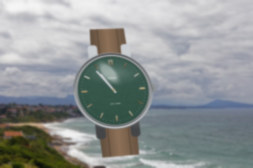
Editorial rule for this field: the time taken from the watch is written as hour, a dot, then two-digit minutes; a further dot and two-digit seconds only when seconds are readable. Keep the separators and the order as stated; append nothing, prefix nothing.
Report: 10.54
